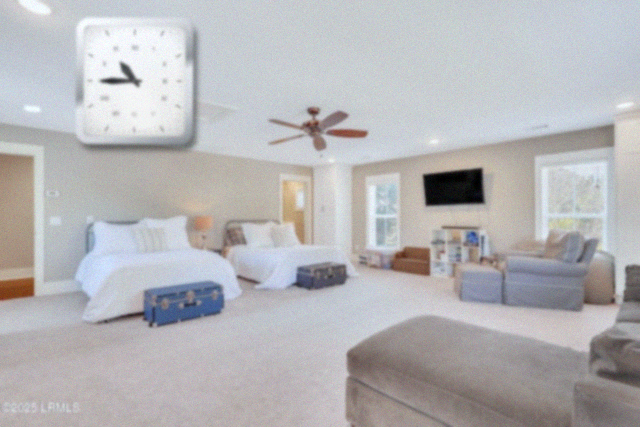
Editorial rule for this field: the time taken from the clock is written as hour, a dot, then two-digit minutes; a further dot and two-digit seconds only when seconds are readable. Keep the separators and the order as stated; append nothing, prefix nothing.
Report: 10.45
